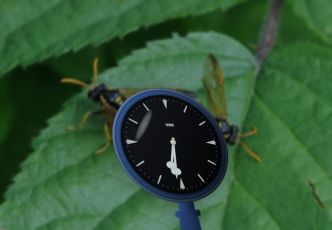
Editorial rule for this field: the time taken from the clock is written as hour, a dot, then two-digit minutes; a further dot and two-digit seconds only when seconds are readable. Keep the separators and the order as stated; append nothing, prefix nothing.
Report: 6.31
